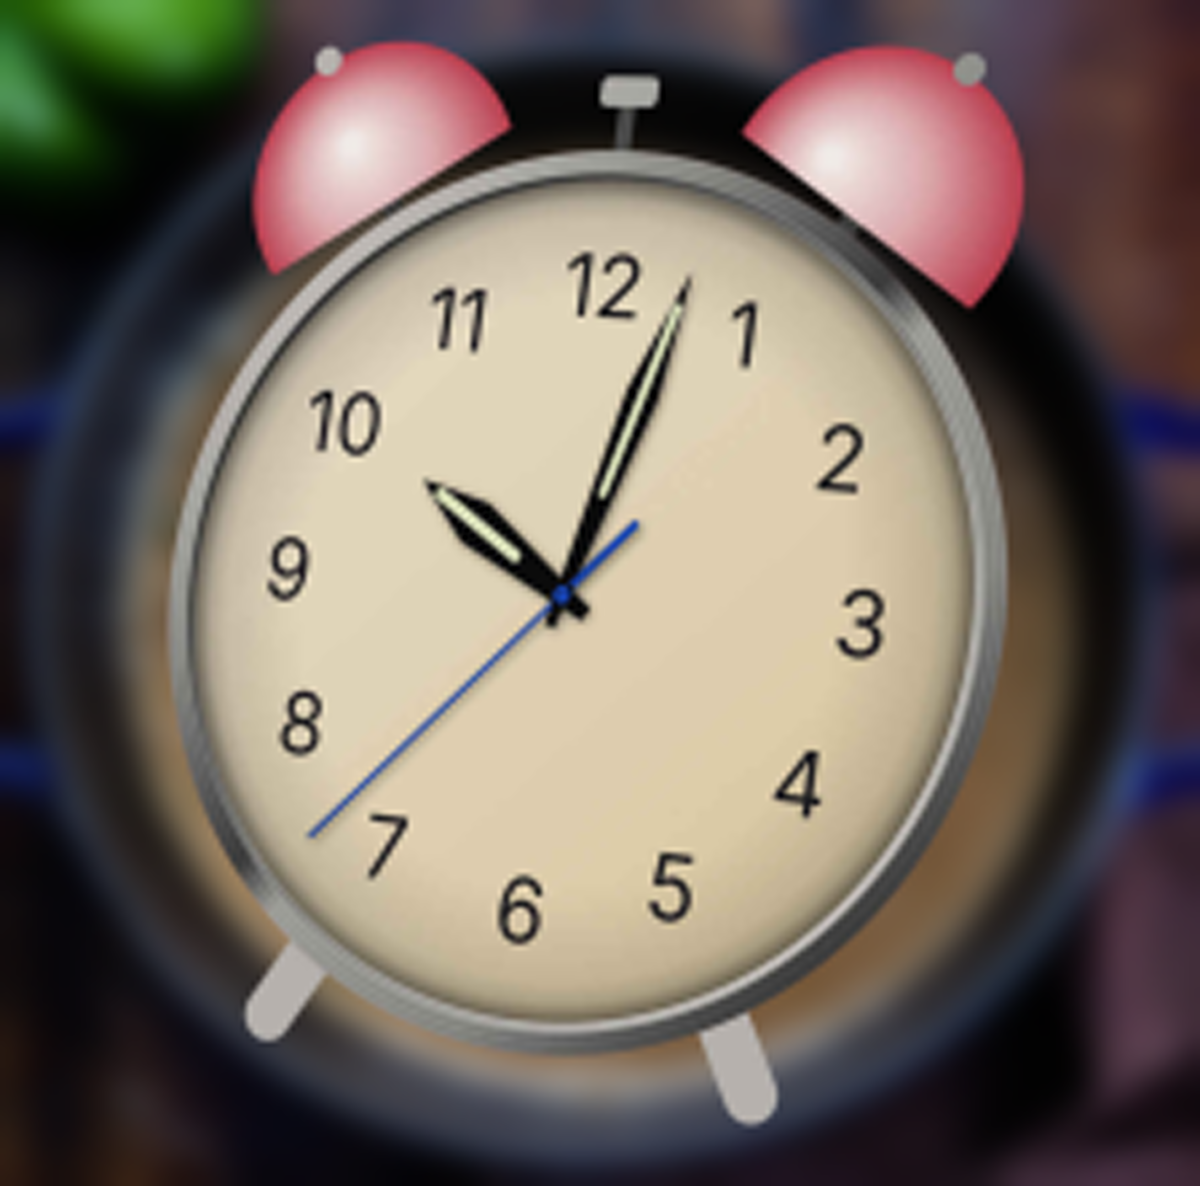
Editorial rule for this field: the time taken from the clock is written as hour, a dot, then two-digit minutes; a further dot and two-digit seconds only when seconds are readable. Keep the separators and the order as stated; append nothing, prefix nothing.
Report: 10.02.37
